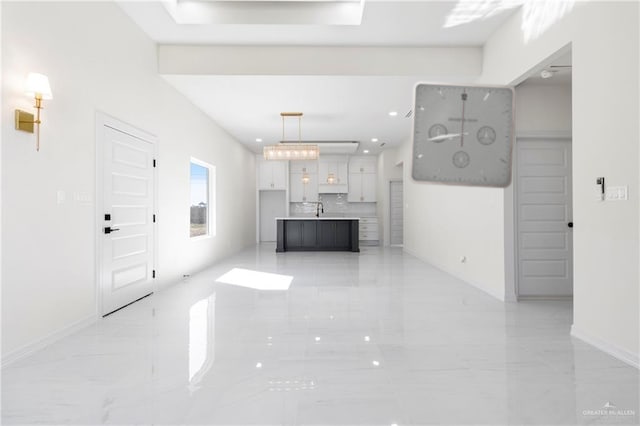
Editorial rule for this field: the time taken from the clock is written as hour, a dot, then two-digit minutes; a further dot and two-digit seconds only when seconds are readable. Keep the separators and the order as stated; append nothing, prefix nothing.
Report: 8.43
